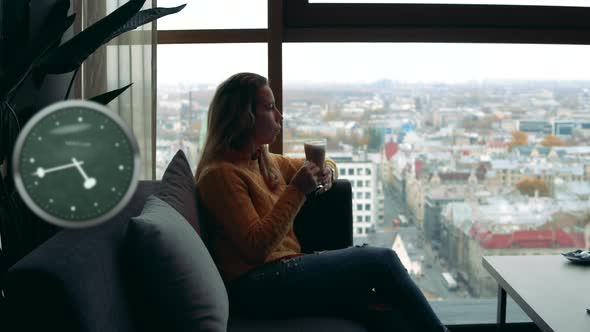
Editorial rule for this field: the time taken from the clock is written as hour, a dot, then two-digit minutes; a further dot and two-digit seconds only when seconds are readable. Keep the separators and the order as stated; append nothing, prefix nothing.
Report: 4.42
